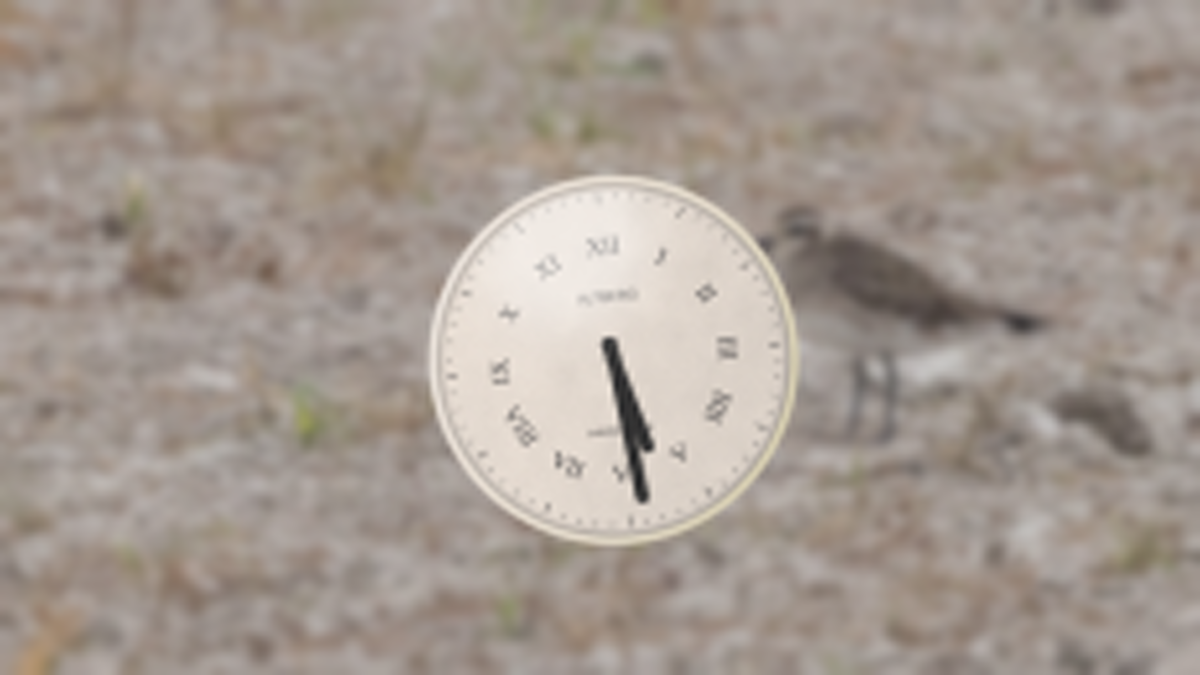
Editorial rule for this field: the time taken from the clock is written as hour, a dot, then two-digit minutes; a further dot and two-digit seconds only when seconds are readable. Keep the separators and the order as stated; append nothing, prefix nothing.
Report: 5.29
